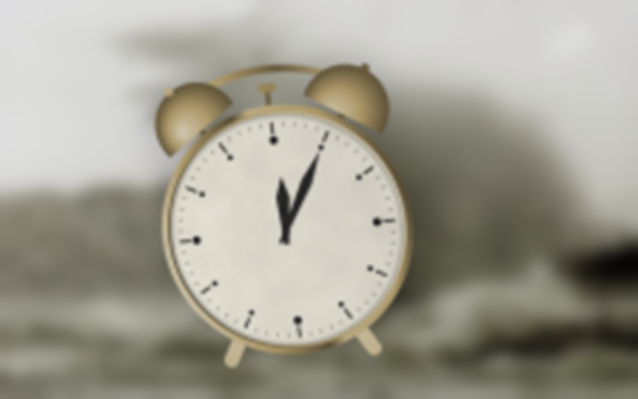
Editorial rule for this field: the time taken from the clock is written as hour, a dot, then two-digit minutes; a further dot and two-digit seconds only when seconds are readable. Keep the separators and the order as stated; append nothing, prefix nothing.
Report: 12.05
